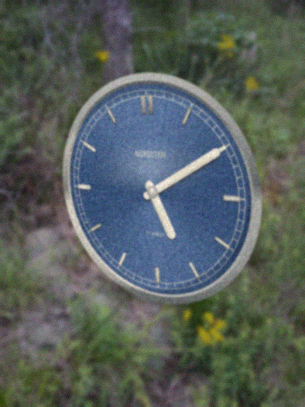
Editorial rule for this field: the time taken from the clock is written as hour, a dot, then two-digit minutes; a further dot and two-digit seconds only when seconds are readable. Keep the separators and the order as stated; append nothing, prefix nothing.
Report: 5.10
